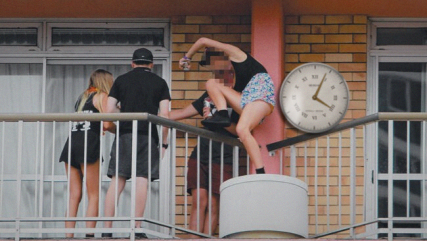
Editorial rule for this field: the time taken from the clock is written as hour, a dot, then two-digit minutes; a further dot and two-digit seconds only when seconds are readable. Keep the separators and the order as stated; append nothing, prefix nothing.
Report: 4.04
